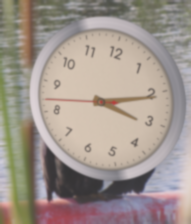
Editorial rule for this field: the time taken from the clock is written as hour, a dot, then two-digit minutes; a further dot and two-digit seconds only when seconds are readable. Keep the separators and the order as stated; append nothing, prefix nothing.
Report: 3.10.42
